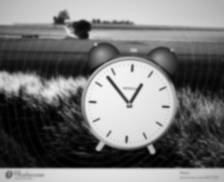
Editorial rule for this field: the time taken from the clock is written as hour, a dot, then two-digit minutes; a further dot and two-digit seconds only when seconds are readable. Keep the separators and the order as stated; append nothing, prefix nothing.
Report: 12.53
